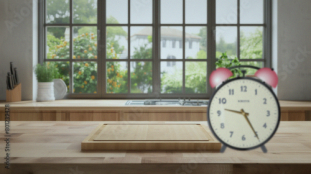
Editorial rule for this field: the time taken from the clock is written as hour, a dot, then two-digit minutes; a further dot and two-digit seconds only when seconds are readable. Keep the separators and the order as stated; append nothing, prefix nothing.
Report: 9.25
